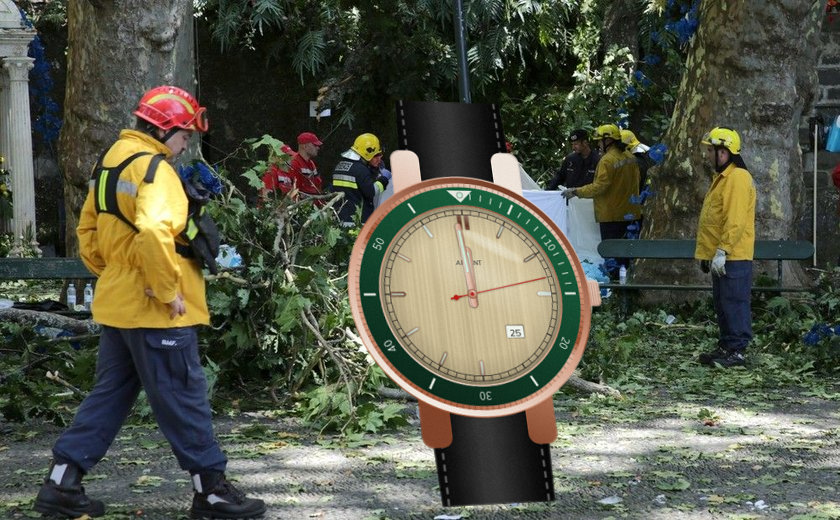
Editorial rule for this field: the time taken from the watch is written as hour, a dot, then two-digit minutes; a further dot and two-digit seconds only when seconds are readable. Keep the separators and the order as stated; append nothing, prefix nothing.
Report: 11.59.13
